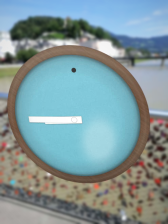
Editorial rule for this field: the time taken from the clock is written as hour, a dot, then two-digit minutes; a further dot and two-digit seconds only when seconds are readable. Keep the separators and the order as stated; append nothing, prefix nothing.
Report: 8.44
